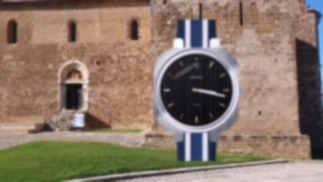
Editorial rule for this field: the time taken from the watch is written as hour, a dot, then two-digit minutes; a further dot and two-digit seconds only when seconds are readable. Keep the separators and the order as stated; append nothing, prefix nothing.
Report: 3.17
